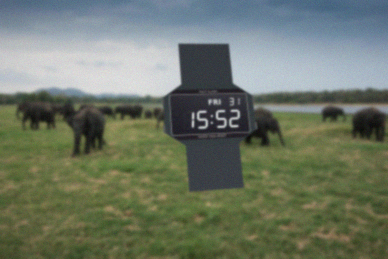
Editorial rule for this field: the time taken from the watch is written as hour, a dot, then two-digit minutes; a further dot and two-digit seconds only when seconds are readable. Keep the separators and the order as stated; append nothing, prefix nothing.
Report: 15.52
